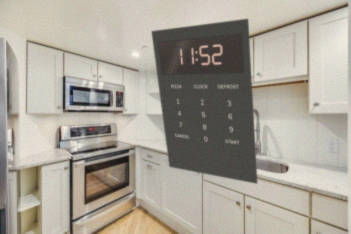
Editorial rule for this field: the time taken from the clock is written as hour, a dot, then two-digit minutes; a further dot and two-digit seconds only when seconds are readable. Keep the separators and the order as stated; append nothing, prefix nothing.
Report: 11.52
